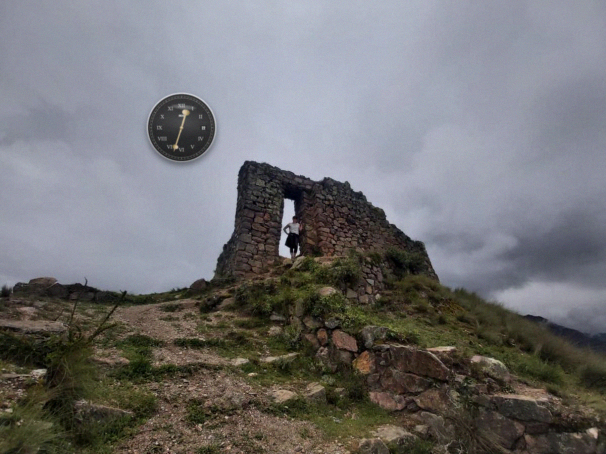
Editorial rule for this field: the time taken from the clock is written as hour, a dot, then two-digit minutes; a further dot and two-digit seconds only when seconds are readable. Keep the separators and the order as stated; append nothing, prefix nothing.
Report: 12.33
